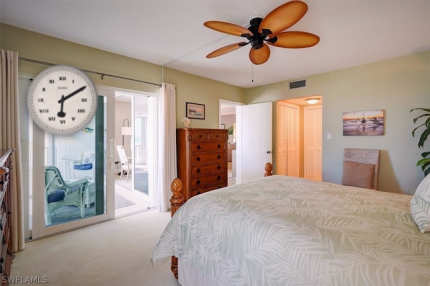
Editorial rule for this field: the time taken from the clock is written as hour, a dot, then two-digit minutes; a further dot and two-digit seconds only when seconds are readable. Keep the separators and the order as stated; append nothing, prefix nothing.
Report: 6.10
